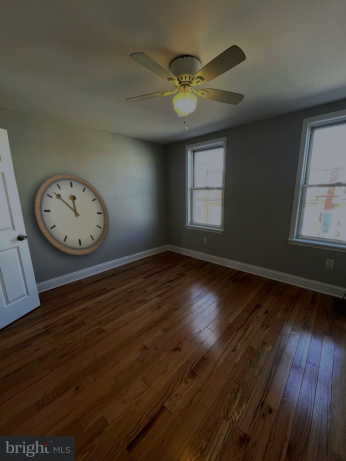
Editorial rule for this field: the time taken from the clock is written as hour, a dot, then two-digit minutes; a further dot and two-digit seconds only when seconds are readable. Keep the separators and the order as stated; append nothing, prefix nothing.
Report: 11.52
